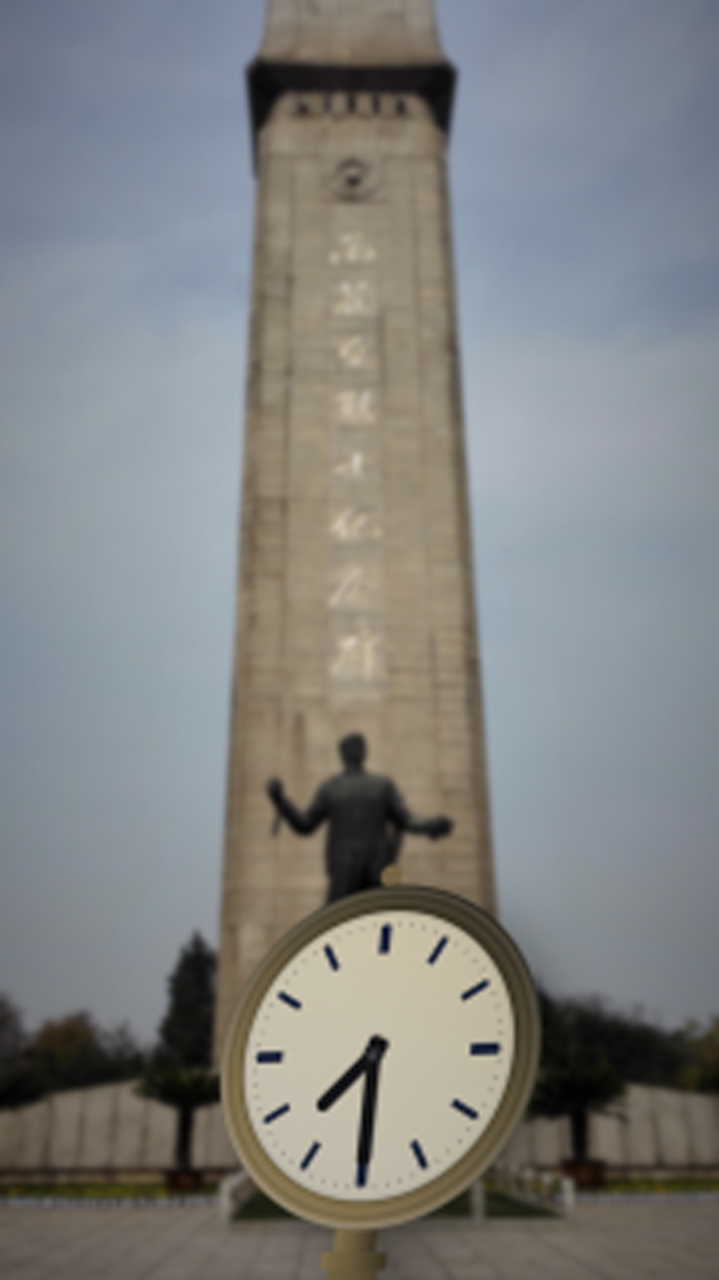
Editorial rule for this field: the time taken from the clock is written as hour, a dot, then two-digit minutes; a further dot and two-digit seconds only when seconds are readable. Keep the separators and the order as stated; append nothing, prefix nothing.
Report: 7.30
